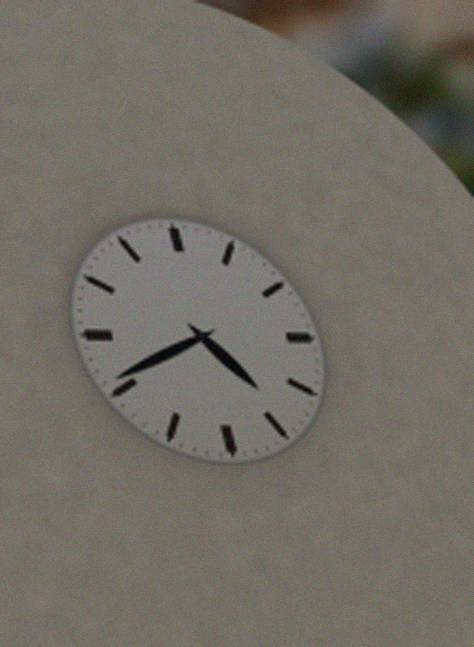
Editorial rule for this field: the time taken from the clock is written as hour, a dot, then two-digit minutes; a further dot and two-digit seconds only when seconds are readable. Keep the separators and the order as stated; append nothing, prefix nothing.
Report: 4.41
